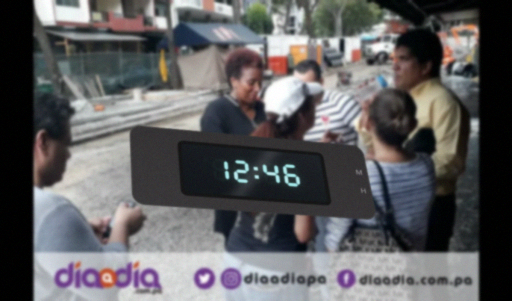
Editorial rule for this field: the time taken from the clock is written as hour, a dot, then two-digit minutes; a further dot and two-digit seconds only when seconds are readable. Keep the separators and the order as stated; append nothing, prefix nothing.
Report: 12.46
